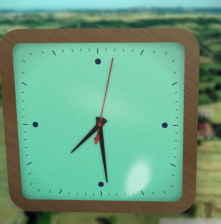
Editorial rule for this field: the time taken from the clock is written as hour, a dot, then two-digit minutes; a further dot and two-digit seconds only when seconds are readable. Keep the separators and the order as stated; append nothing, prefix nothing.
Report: 7.29.02
